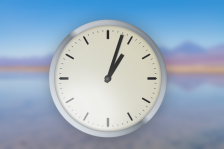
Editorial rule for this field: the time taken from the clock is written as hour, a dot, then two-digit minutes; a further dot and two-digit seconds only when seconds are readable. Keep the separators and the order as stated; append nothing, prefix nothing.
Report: 1.03
